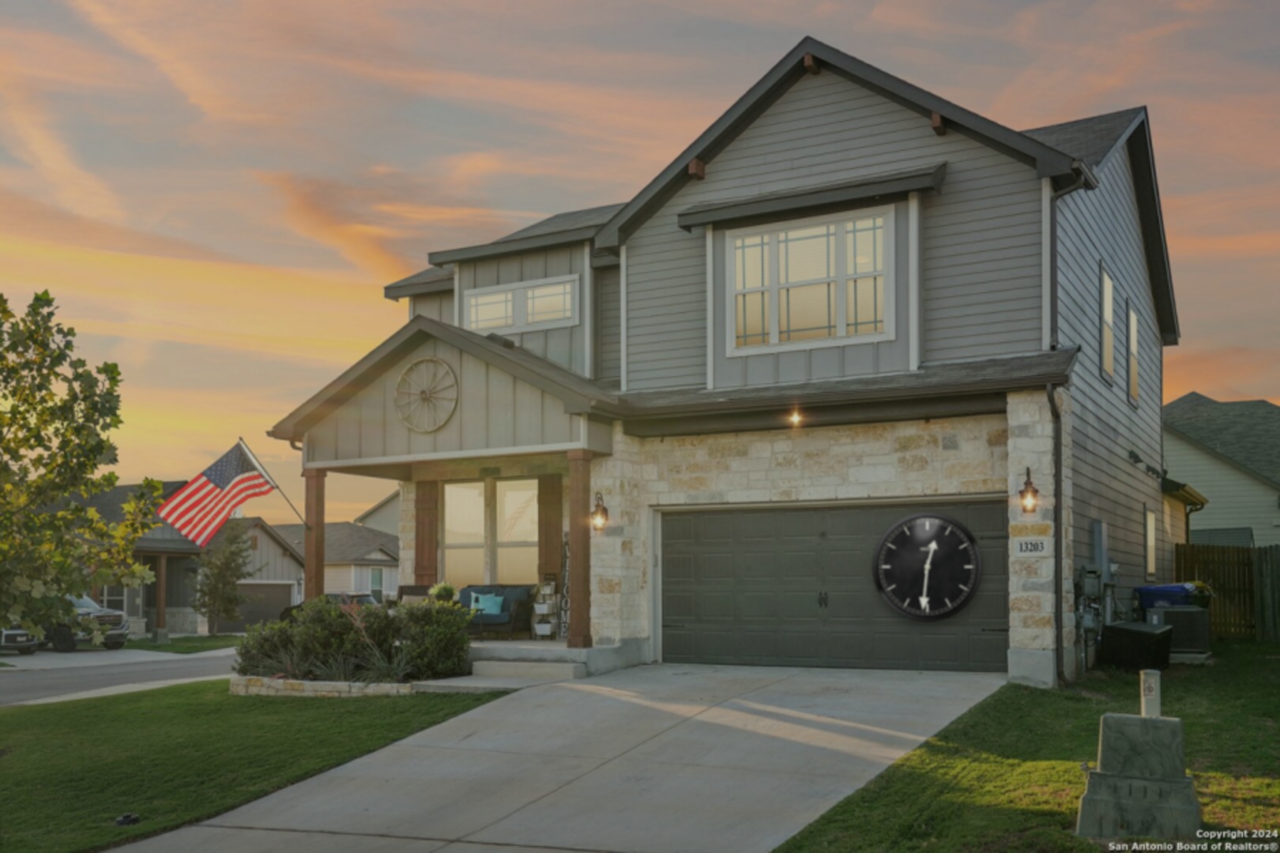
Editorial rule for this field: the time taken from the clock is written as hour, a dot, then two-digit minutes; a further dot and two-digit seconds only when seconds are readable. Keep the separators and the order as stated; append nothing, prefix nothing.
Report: 12.31
